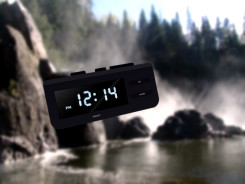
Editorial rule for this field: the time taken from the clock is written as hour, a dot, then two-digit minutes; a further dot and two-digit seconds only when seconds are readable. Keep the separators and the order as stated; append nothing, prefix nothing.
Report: 12.14
